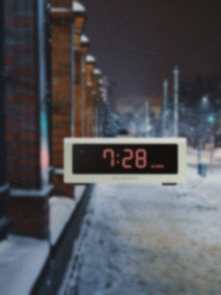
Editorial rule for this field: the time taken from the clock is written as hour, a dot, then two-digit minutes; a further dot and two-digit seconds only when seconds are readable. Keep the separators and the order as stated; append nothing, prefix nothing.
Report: 7.28
